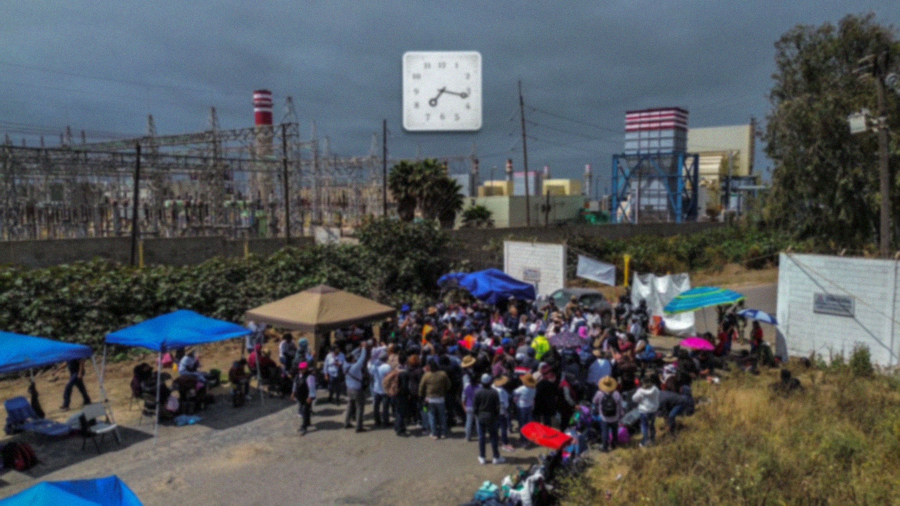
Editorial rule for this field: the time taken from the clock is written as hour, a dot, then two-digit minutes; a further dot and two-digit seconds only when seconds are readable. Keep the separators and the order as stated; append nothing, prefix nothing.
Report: 7.17
